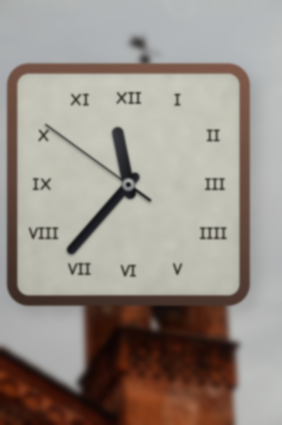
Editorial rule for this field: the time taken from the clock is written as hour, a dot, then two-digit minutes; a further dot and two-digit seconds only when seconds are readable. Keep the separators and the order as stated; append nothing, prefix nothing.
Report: 11.36.51
